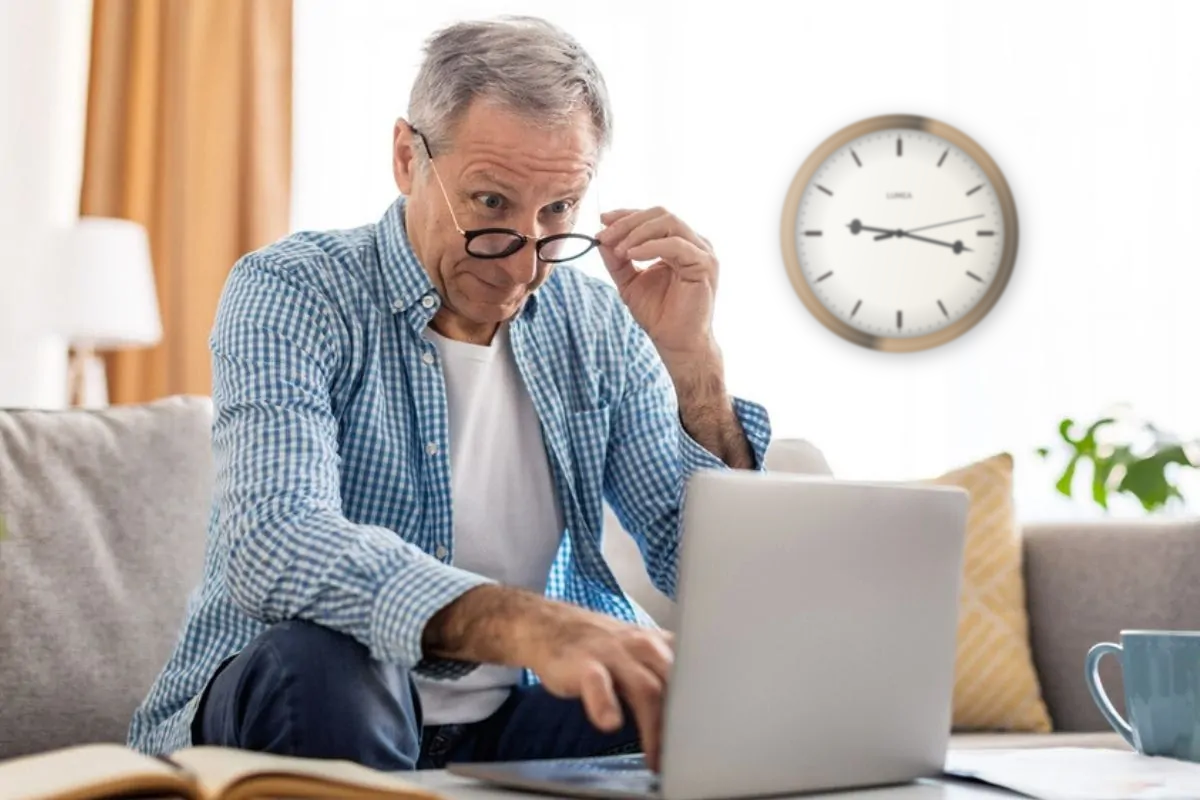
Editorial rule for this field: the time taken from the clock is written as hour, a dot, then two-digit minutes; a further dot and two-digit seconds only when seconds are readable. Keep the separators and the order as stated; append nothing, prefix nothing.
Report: 9.17.13
